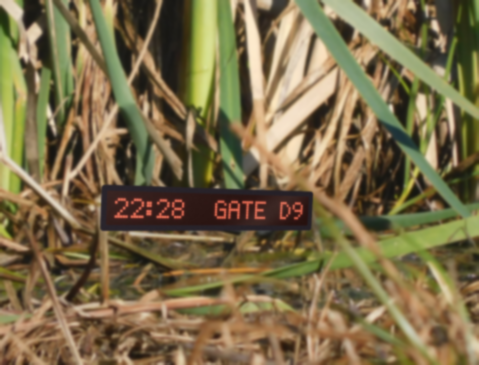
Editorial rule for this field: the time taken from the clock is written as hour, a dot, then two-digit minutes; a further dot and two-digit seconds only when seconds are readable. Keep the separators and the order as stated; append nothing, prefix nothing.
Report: 22.28
